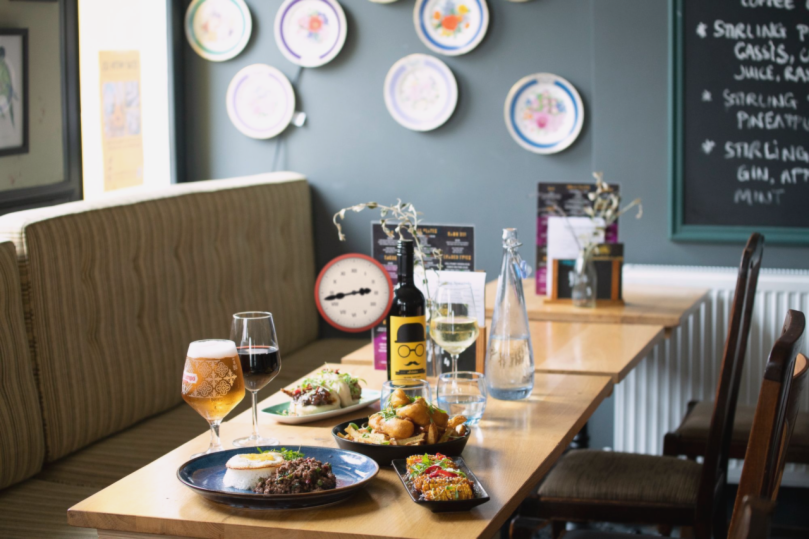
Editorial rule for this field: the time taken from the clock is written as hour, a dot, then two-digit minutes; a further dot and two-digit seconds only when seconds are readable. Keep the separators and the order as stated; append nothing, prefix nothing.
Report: 2.43
